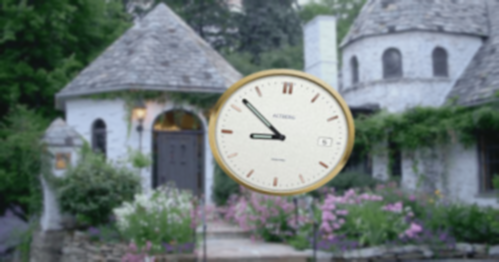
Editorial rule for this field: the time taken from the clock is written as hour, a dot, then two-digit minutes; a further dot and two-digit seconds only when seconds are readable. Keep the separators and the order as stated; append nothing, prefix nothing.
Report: 8.52
